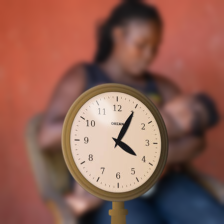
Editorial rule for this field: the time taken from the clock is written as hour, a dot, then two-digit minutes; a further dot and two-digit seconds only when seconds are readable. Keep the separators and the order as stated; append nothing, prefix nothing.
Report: 4.05
